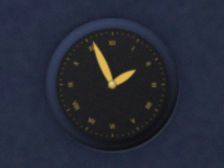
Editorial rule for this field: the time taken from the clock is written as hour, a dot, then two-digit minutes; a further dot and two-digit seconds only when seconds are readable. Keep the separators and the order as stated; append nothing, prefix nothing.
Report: 1.56
